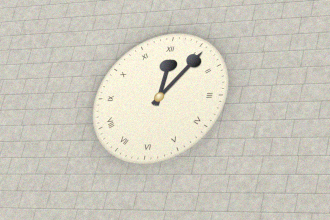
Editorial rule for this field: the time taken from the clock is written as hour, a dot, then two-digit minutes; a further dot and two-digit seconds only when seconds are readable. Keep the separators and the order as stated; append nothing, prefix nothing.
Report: 12.06
